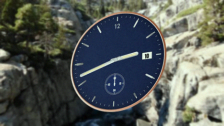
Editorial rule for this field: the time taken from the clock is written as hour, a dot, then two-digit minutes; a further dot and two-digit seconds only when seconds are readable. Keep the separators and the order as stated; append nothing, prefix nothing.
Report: 2.42
